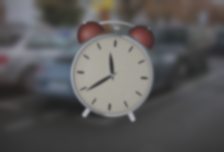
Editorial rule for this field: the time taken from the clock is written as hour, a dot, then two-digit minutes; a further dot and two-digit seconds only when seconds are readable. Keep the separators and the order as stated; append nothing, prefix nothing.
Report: 11.39
